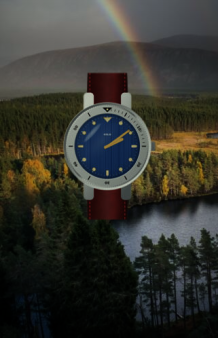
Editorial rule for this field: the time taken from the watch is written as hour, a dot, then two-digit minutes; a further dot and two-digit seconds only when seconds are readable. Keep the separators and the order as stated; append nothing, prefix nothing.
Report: 2.09
